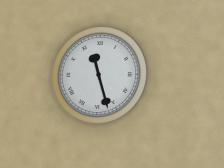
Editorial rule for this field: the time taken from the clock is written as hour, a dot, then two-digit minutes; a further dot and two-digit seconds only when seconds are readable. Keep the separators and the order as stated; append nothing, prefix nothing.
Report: 11.27
